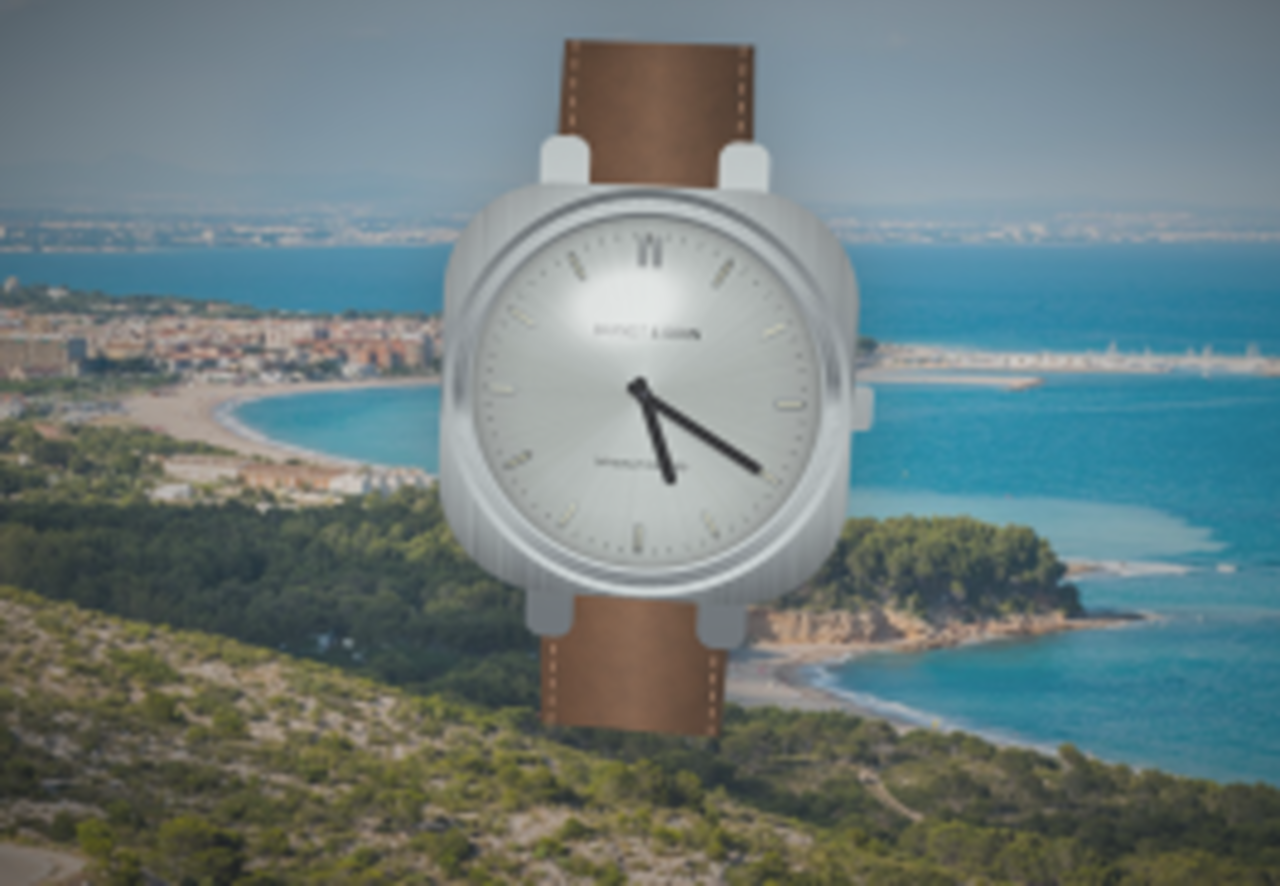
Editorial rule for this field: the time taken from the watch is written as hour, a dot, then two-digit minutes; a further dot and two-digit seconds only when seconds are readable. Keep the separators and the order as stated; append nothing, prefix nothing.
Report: 5.20
